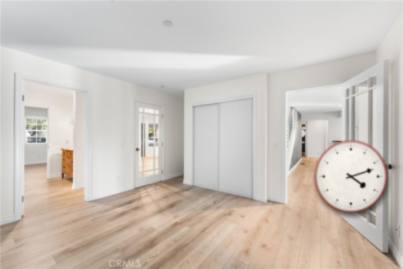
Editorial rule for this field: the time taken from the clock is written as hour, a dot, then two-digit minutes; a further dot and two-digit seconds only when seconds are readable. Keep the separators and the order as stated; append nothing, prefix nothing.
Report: 4.12
